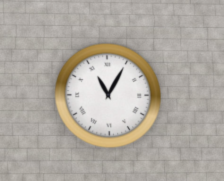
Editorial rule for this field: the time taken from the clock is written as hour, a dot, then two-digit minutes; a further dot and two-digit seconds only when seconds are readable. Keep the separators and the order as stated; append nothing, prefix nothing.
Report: 11.05
